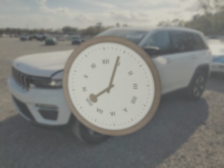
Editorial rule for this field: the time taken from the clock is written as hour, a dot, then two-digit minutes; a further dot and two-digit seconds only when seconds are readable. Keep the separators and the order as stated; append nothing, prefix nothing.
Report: 8.04
